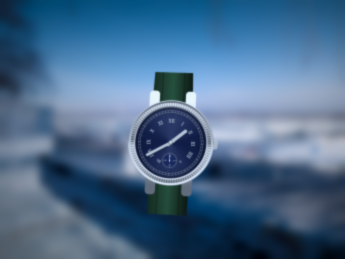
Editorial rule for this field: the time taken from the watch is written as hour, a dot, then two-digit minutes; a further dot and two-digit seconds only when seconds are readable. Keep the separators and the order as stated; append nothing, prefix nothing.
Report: 1.40
